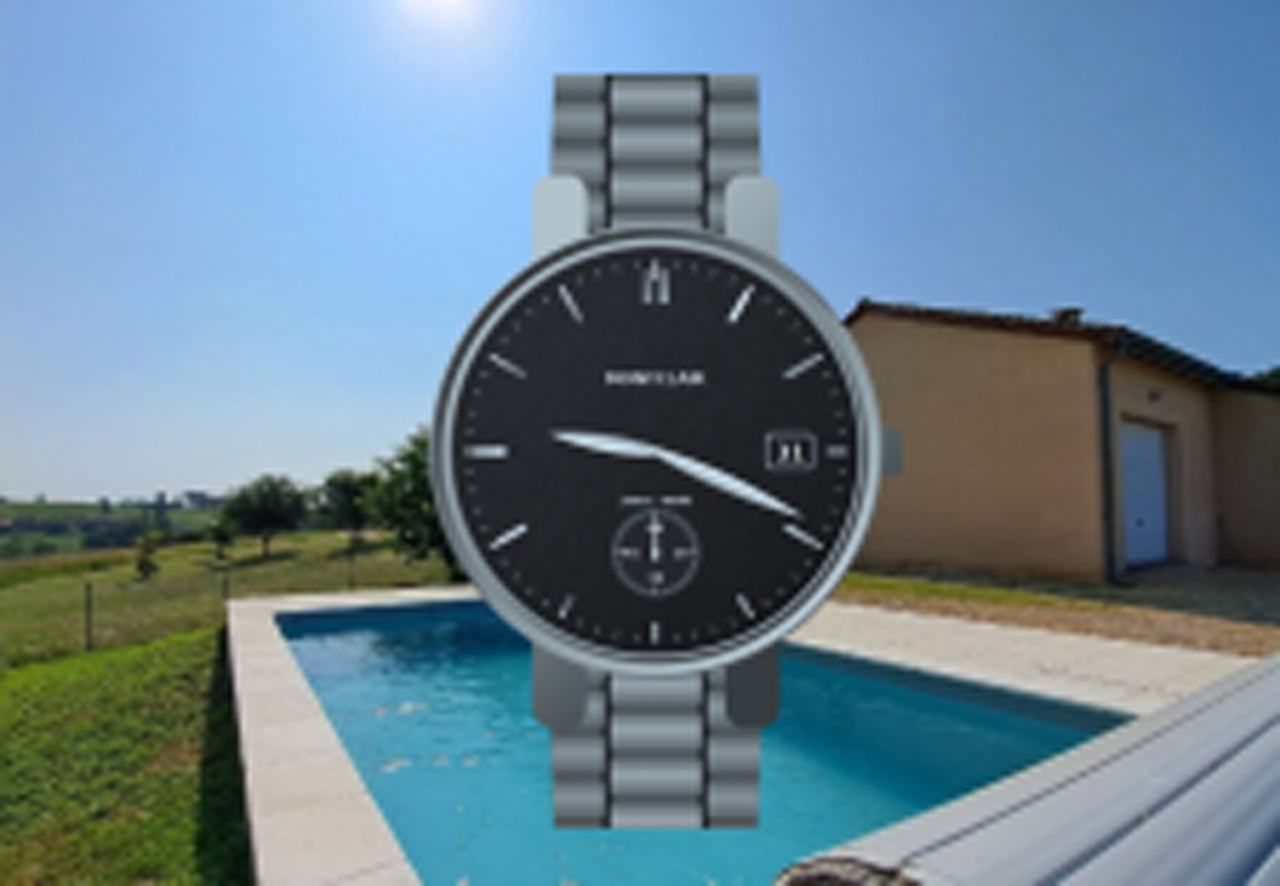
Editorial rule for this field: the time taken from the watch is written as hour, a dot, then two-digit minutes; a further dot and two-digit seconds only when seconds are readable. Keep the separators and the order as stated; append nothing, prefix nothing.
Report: 9.19
